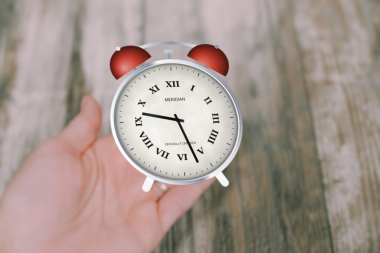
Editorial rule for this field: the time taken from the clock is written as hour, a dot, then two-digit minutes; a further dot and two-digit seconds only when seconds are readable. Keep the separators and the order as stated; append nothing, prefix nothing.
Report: 9.27
